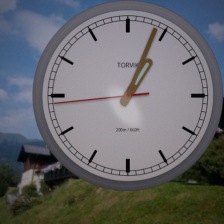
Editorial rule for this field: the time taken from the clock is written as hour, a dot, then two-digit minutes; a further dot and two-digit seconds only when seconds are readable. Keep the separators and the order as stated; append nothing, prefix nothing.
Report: 1.03.44
